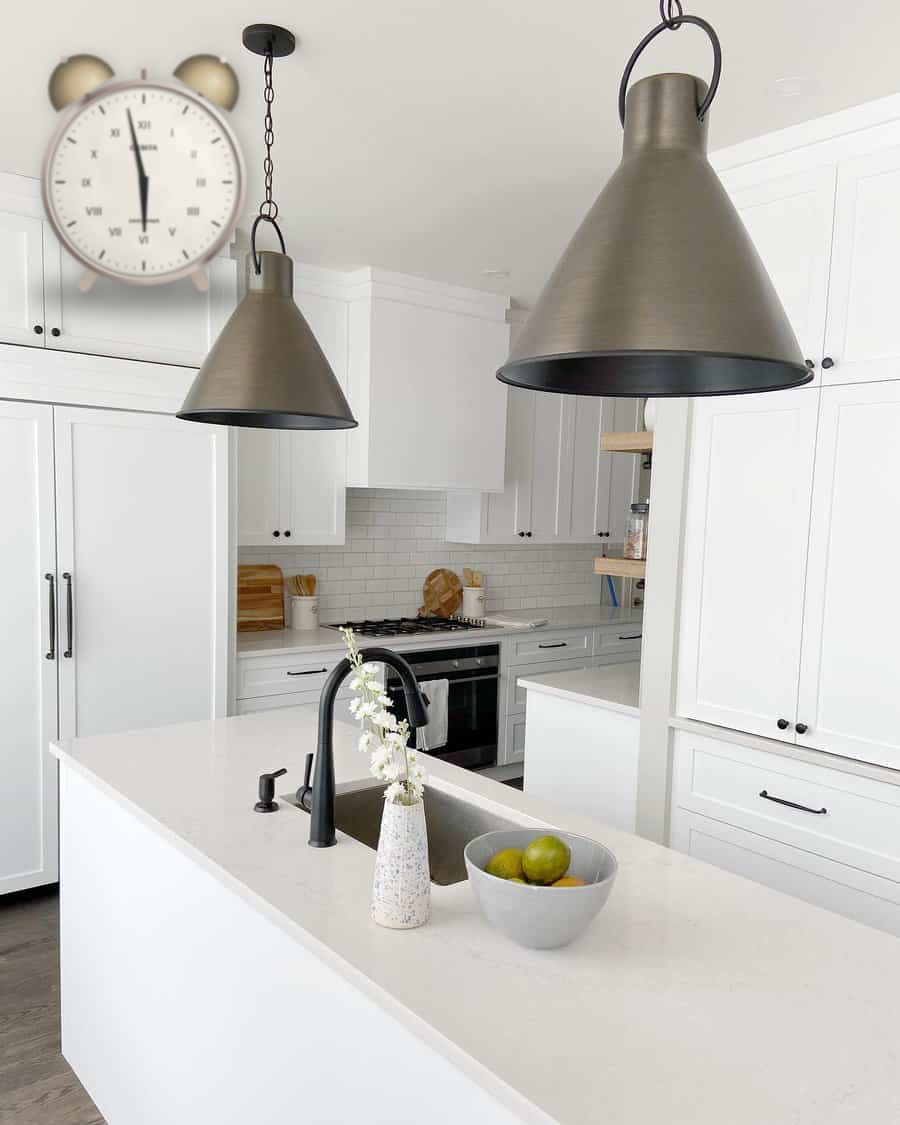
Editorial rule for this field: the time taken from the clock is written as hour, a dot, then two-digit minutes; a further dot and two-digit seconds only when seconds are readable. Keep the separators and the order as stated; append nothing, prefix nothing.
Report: 5.58
